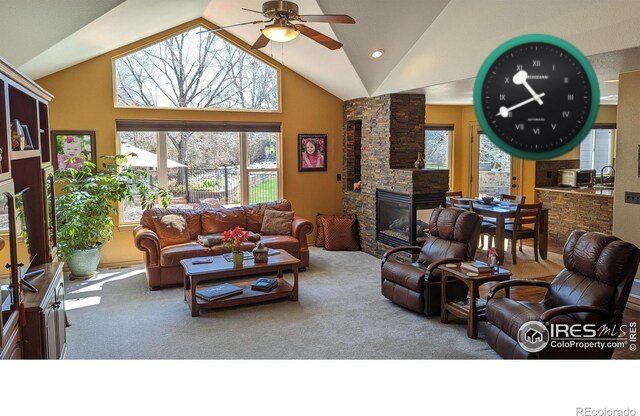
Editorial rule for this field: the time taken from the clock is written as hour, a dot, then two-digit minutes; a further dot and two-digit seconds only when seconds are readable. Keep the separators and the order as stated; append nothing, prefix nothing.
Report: 10.41
